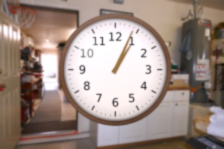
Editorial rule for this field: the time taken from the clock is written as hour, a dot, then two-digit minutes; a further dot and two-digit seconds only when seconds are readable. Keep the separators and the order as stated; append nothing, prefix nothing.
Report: 1.04
